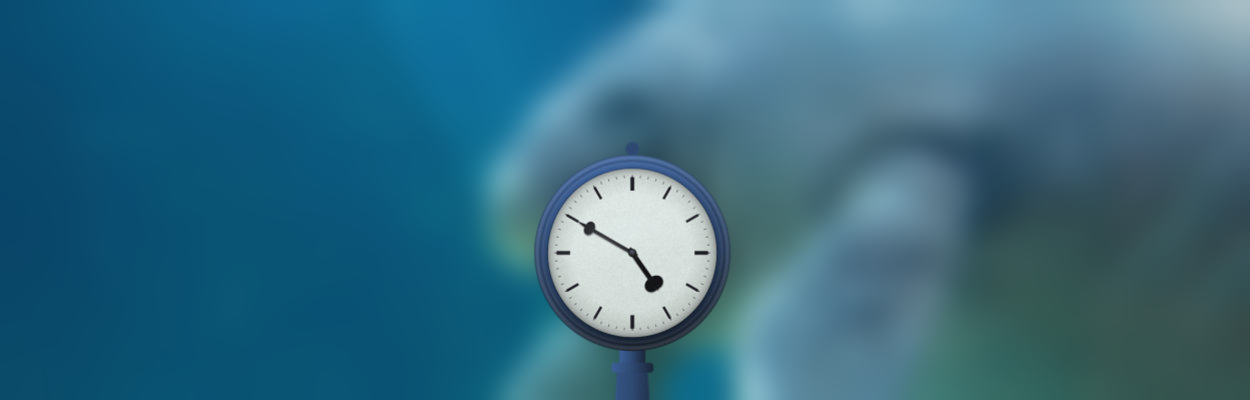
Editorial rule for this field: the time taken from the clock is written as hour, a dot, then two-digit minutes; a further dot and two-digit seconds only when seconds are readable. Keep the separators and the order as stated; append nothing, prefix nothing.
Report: 4.50
